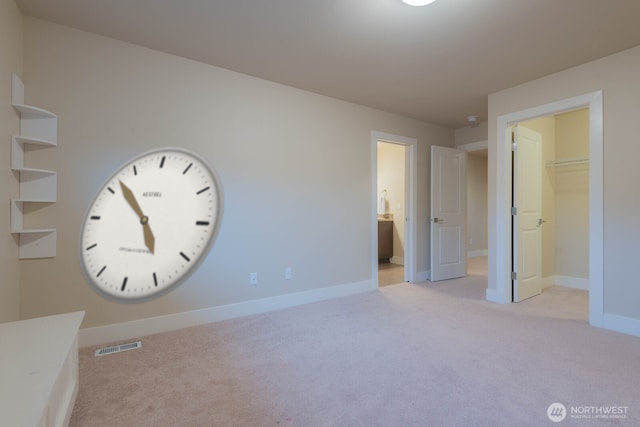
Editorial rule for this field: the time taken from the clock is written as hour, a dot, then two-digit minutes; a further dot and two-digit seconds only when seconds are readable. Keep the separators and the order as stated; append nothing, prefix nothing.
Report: 4.52
